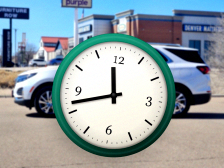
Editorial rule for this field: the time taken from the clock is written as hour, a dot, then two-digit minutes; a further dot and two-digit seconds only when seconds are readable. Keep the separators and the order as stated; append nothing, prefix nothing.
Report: 11.42
